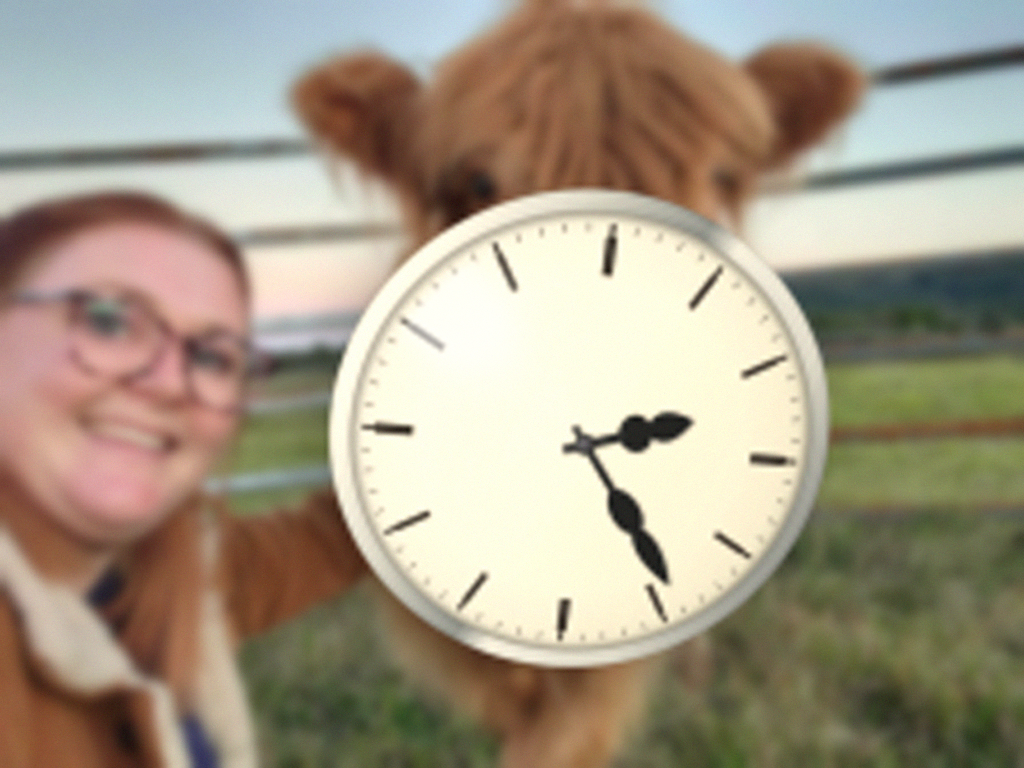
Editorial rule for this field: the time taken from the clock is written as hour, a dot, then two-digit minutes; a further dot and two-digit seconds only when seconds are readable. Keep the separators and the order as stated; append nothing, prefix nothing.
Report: 2.24
